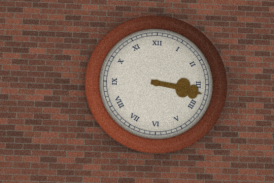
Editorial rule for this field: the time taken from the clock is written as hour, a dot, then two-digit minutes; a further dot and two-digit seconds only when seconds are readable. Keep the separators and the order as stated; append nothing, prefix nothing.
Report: 3.17
